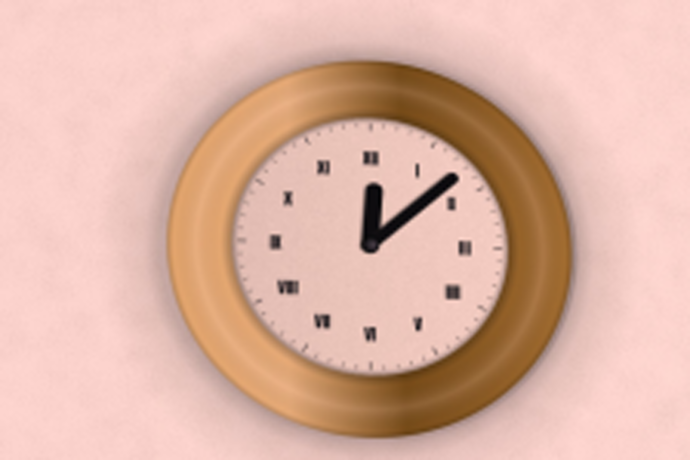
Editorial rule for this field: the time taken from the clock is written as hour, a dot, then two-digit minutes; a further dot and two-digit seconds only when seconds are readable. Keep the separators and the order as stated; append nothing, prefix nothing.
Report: 12.08
